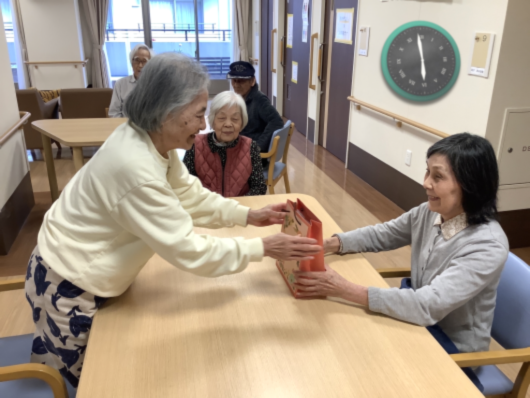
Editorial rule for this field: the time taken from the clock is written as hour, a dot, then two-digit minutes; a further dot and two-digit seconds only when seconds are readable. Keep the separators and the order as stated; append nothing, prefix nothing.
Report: 5.59
